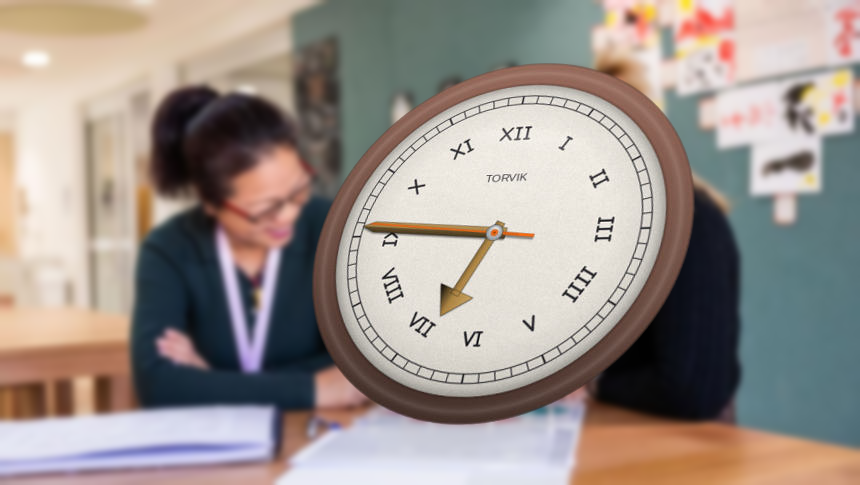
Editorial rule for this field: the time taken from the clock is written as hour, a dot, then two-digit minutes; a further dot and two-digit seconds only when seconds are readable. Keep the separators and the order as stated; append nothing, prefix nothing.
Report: 6.45.46
